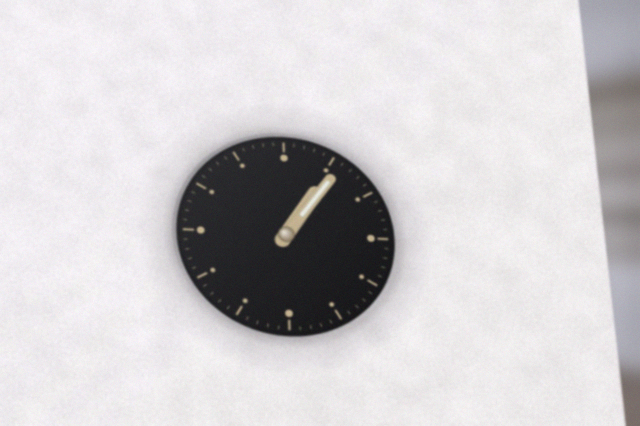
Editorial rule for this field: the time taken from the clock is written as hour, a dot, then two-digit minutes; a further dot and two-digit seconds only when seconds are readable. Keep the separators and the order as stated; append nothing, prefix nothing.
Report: 1.06
